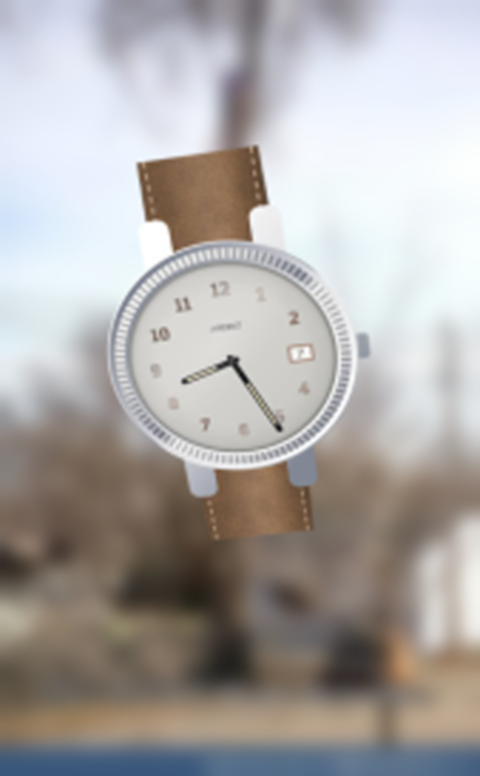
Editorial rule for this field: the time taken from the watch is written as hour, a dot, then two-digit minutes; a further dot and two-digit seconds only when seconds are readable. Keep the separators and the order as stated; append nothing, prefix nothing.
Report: 8.26
